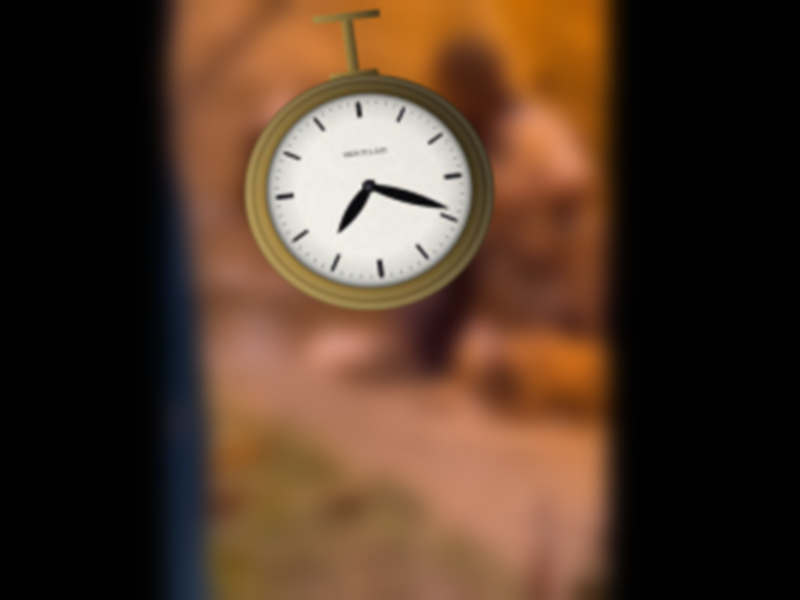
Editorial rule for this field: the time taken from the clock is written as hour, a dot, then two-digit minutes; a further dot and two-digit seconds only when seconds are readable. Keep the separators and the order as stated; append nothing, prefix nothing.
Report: 7.19
